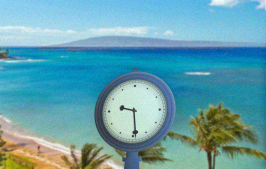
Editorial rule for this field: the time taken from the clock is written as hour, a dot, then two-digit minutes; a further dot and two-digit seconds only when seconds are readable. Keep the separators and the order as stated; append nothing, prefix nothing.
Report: 9.29
